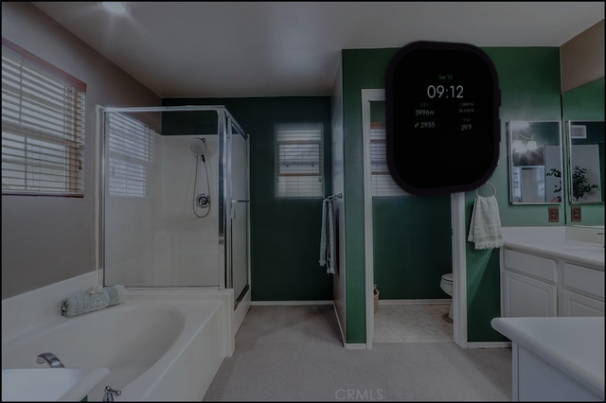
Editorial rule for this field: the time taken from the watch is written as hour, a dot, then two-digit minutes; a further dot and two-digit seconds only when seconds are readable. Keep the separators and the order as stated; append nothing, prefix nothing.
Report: 9.12
